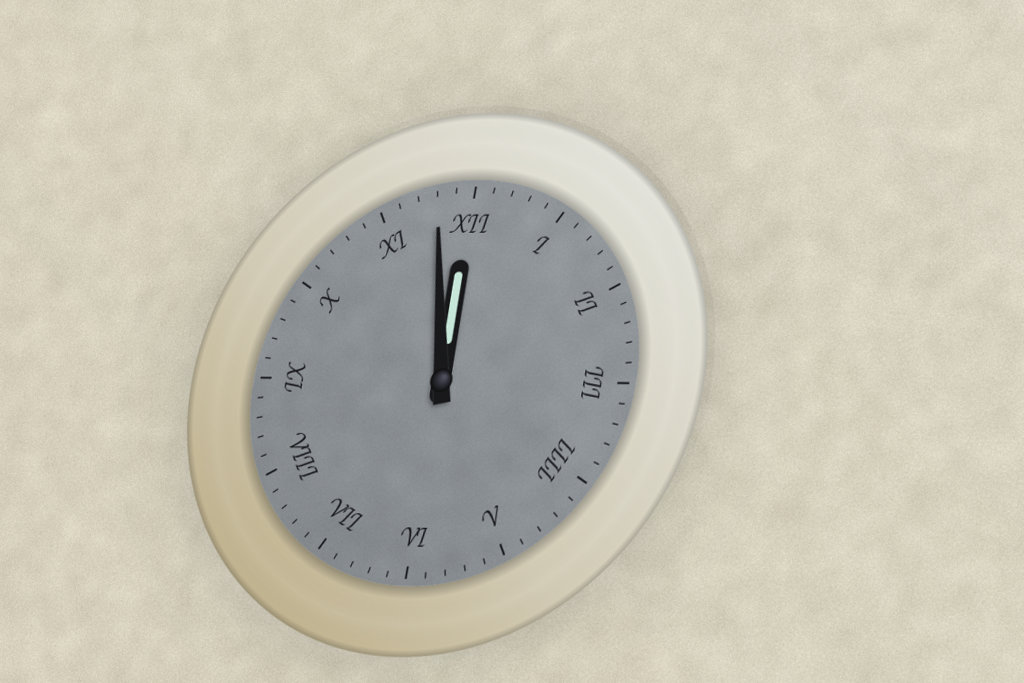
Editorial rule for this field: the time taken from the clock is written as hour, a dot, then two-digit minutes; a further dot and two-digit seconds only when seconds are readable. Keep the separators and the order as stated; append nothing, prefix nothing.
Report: 11.58
